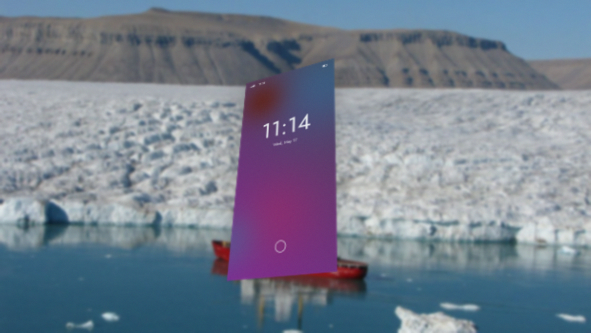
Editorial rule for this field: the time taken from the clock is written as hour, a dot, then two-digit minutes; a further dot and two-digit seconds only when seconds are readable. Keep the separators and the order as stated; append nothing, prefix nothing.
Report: 11.14
